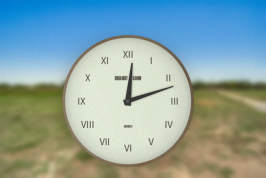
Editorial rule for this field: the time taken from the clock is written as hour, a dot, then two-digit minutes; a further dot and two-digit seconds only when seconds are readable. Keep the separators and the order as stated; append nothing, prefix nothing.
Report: 12.12
